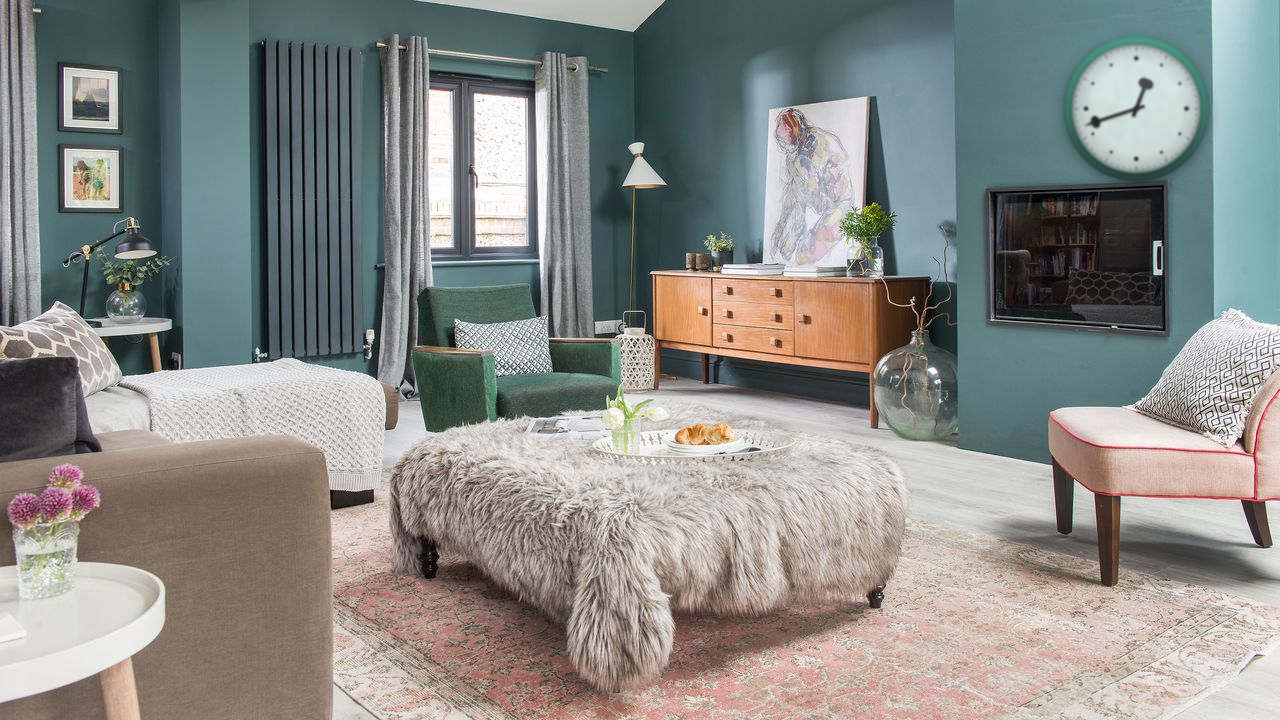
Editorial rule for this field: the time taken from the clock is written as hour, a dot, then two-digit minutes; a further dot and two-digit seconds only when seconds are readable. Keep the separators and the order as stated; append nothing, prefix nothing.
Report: 12.42
